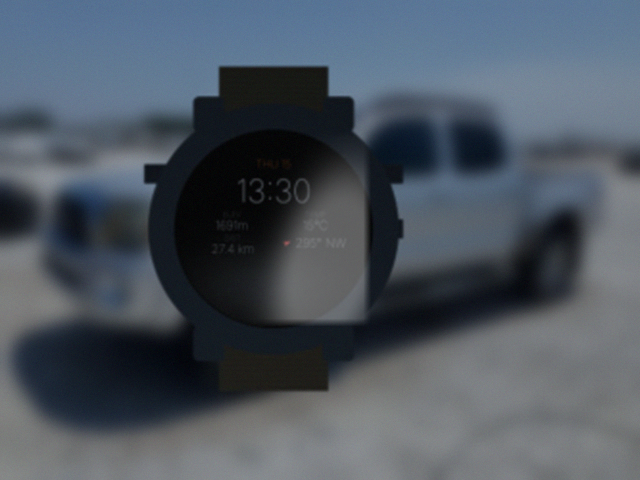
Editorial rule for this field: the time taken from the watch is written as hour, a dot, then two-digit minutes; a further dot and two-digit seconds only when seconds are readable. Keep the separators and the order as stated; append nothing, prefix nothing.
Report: 13.30
